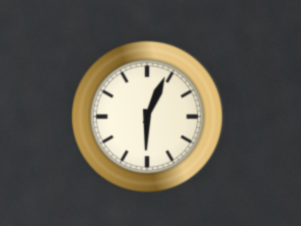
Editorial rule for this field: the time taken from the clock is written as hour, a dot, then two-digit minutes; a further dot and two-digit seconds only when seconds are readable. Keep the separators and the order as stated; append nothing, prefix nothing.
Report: 6.04
